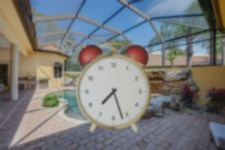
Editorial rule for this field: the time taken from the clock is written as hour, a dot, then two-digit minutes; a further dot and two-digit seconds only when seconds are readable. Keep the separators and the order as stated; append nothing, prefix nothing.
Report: 7.27
